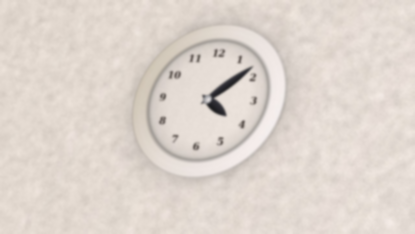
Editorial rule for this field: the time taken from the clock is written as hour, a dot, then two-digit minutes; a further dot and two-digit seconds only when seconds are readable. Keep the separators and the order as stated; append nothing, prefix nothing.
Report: 4.08
